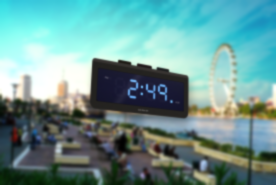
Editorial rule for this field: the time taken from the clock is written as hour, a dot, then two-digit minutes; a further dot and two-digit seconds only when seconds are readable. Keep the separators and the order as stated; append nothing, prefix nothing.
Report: 2.49
